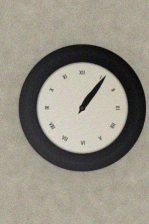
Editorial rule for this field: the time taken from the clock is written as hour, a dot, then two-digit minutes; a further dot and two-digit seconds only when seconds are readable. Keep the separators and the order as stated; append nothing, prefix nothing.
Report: 1.06
